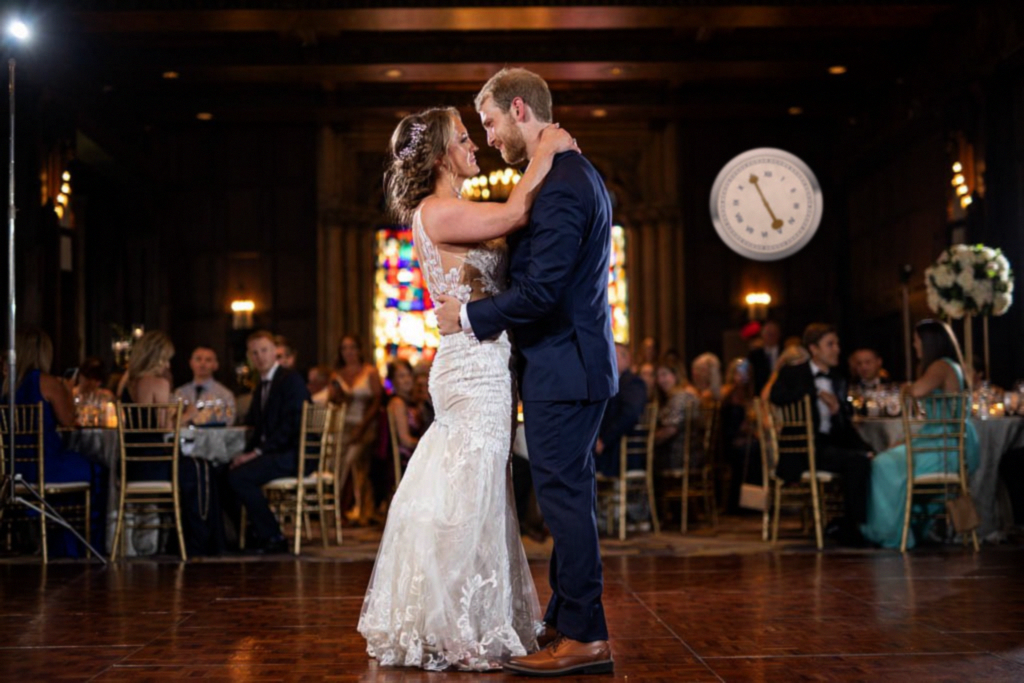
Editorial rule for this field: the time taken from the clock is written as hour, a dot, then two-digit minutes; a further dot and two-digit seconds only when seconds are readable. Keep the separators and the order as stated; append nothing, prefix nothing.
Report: 4.55
